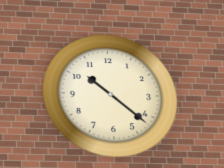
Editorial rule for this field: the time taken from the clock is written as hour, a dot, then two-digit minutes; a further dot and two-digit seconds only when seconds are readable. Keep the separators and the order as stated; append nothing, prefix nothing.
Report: 10.22
